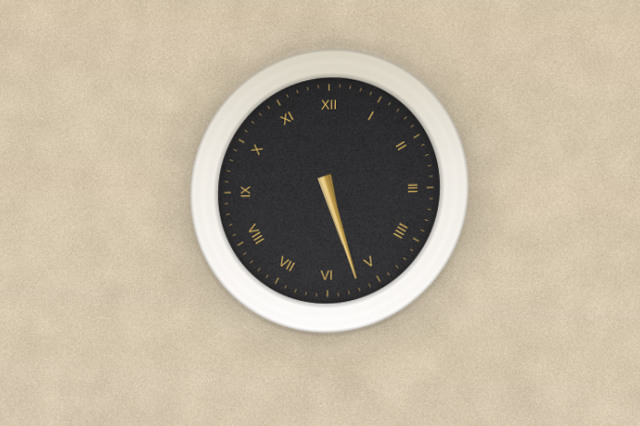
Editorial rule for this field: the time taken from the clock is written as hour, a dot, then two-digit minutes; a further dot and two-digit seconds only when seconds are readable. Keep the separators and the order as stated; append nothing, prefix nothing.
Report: 5.27
